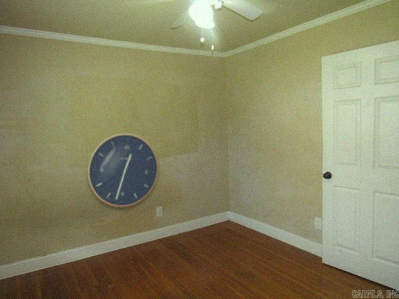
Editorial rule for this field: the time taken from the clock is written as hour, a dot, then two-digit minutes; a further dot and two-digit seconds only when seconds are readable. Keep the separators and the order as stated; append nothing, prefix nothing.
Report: 12.32
